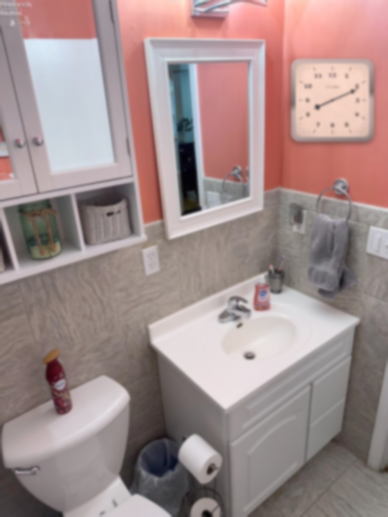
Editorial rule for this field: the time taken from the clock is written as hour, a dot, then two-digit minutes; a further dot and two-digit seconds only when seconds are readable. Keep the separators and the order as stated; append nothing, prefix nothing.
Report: 8.11
